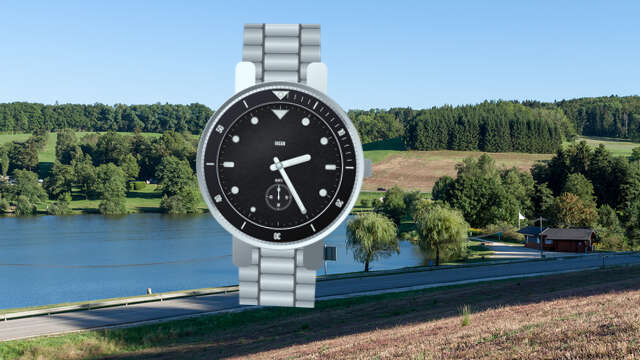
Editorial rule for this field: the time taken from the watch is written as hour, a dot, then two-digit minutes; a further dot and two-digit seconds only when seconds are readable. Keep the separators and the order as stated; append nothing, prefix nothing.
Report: 2.25
